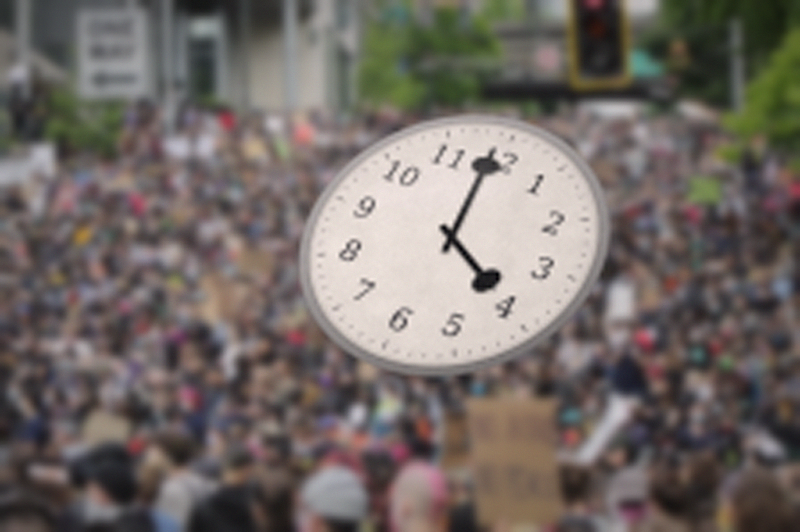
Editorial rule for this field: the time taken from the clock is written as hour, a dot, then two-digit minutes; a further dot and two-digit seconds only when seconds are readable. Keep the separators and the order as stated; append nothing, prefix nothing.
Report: 3.59
